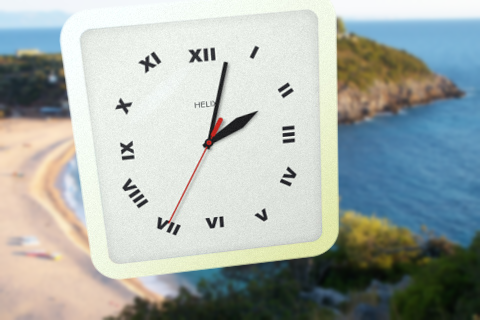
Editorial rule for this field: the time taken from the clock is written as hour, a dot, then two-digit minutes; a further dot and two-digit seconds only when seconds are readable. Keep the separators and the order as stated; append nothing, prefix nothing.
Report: 2.02.35
